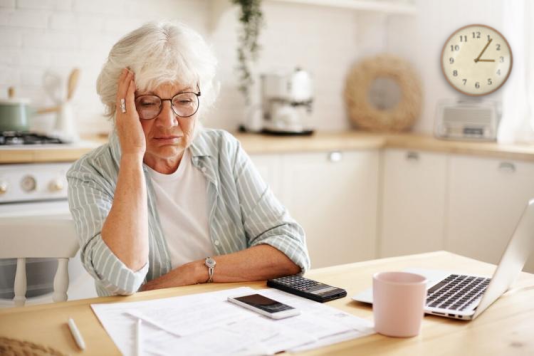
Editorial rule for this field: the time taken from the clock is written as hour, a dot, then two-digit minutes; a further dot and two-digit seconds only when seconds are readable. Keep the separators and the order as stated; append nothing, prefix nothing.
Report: 3.06
